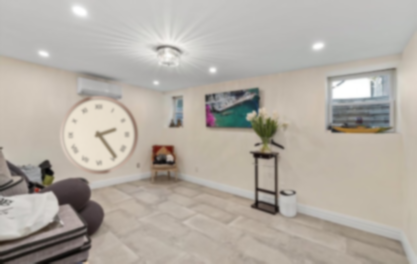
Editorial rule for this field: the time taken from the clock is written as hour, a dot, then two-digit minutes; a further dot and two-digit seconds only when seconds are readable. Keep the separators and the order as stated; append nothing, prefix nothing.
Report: 2.24
